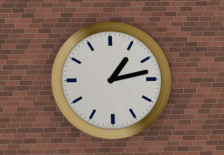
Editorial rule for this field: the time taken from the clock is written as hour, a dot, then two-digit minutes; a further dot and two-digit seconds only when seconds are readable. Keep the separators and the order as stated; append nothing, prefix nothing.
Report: 1.13
